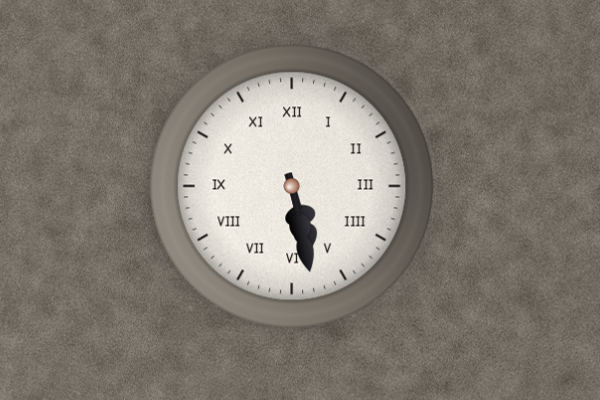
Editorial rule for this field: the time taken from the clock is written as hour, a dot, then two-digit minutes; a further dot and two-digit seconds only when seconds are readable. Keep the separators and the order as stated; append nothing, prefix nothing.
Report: 5.28
